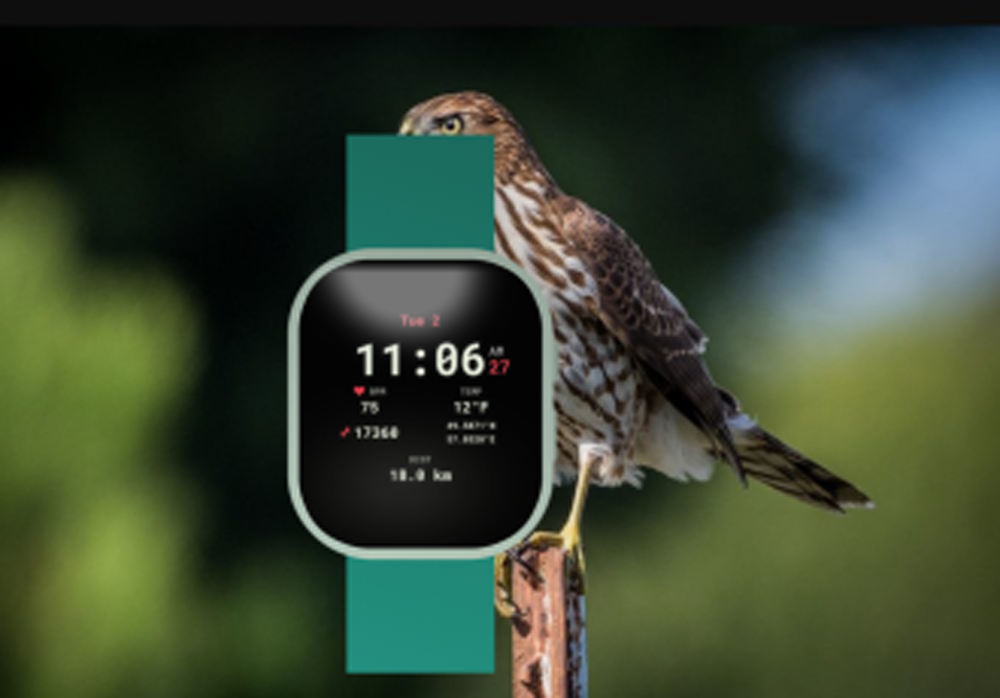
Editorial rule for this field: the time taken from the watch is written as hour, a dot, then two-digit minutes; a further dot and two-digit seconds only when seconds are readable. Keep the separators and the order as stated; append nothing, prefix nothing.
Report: 11.06
